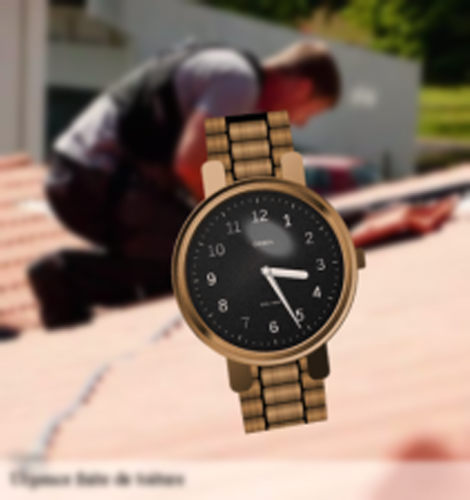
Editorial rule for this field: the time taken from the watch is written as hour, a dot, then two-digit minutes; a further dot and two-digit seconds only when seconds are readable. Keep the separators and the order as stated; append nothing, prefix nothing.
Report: 3.26
